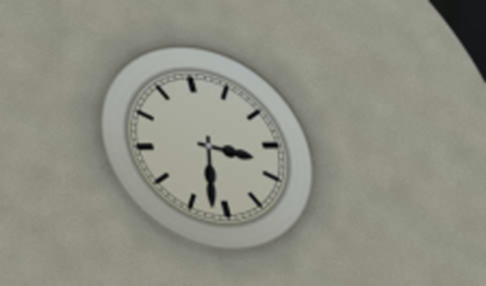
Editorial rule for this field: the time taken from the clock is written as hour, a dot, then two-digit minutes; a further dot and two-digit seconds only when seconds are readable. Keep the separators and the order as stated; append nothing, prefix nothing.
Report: 3.32
